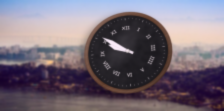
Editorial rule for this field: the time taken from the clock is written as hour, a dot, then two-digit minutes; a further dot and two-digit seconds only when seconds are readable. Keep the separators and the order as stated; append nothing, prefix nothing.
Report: 9.51
